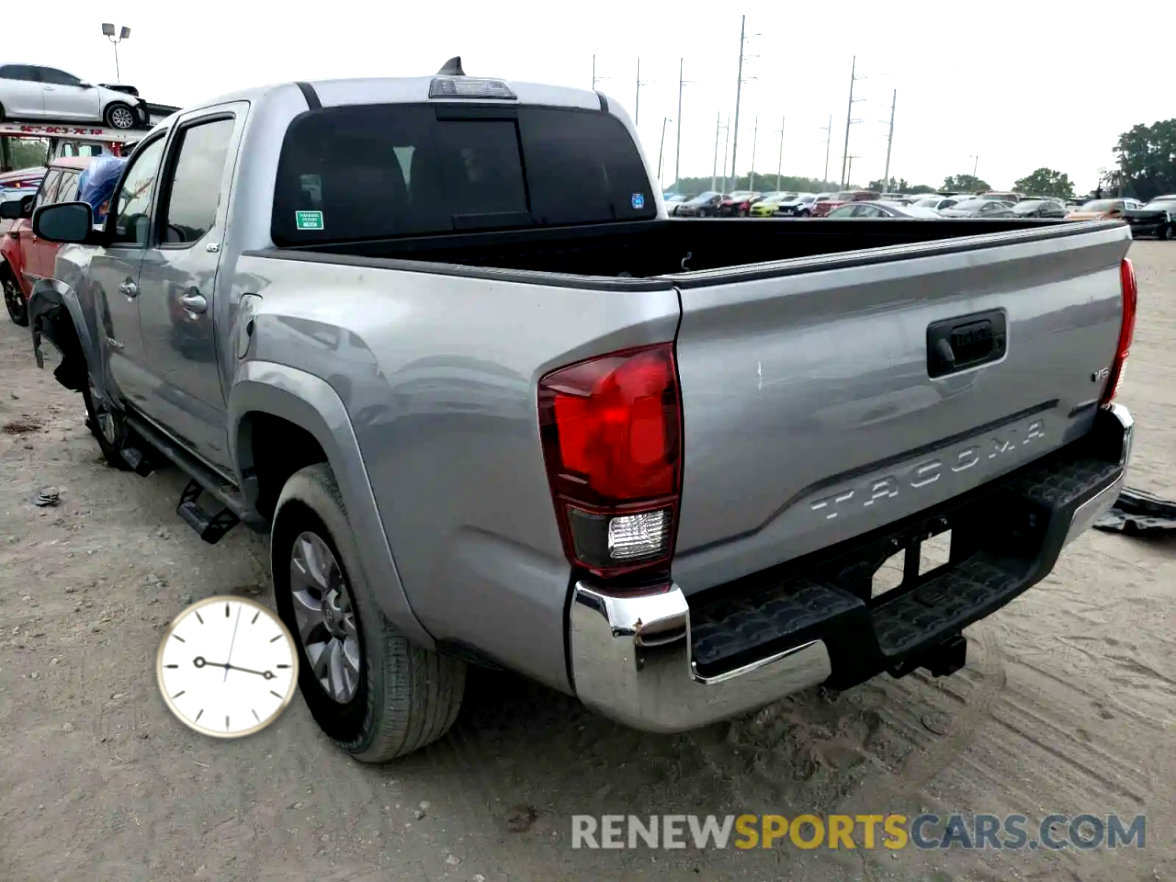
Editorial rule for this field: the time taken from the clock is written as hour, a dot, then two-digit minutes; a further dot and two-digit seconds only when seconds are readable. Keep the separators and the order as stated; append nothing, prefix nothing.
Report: 9.17.02
